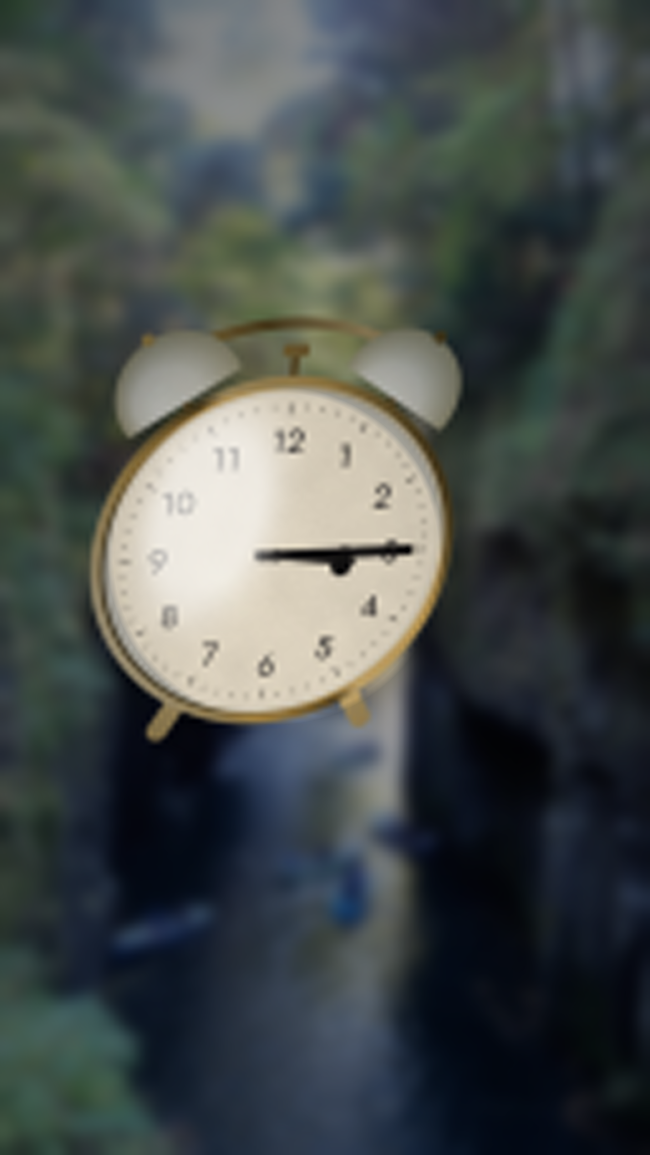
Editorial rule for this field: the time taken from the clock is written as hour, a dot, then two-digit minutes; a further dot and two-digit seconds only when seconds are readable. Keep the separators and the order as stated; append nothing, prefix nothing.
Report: 3.15
